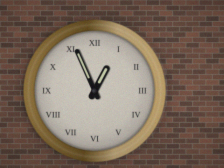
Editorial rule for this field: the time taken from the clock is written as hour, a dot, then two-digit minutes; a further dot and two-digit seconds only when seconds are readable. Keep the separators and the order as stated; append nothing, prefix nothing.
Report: 12.56
